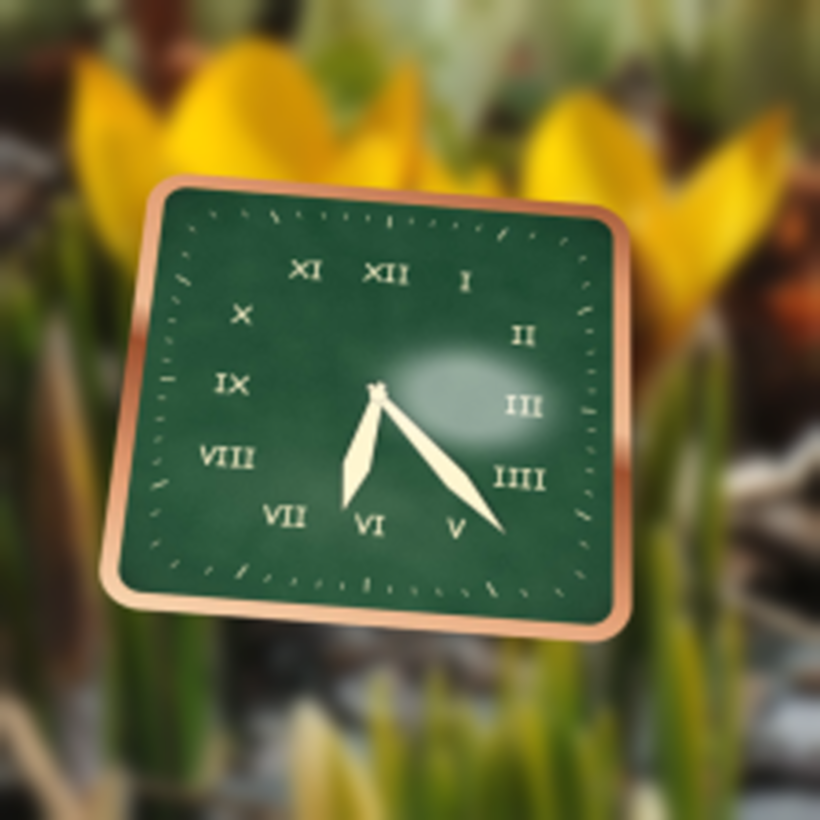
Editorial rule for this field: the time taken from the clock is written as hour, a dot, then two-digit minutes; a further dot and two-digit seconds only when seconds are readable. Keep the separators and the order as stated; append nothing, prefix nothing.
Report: 6.23
